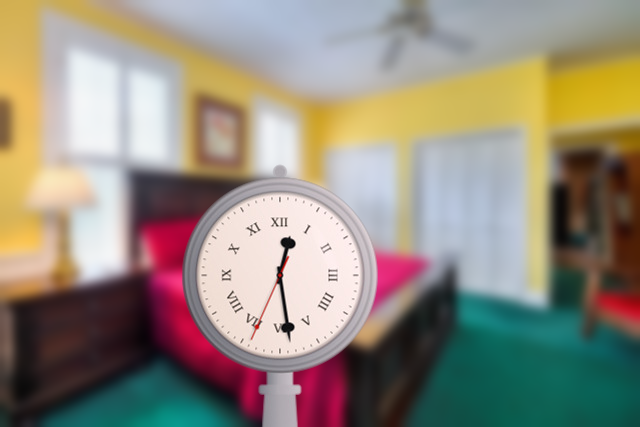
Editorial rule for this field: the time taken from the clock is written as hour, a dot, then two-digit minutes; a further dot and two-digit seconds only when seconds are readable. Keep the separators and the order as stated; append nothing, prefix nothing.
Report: 12.28.34
